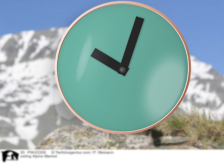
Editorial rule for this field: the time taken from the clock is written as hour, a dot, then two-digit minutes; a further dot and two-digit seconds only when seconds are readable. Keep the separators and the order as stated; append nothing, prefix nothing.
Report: 10.03
